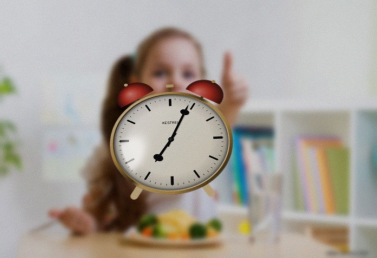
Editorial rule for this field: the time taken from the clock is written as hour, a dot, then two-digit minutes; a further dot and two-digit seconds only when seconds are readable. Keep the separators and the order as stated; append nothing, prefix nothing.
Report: 7.04
